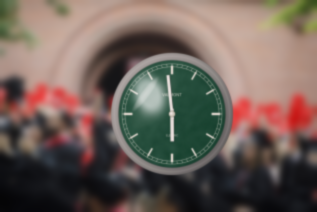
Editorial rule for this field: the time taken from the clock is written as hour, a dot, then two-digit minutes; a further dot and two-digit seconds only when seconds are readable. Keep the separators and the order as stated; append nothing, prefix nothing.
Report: 5.59
